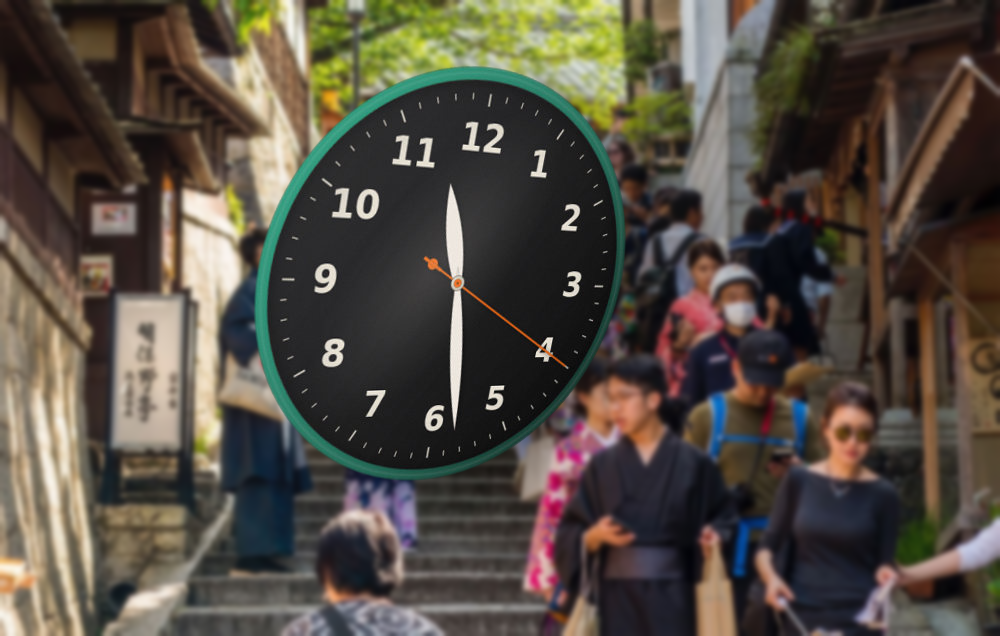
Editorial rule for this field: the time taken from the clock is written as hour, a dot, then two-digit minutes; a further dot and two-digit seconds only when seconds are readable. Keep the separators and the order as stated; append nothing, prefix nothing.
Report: 11.28.20
